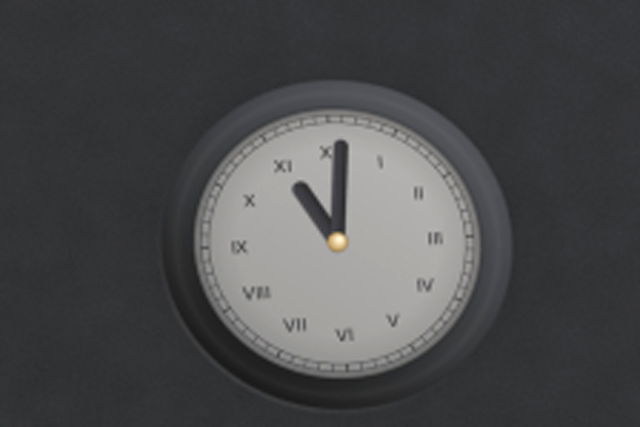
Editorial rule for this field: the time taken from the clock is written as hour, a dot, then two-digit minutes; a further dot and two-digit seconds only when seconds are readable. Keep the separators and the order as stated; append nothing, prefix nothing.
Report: 11.01
